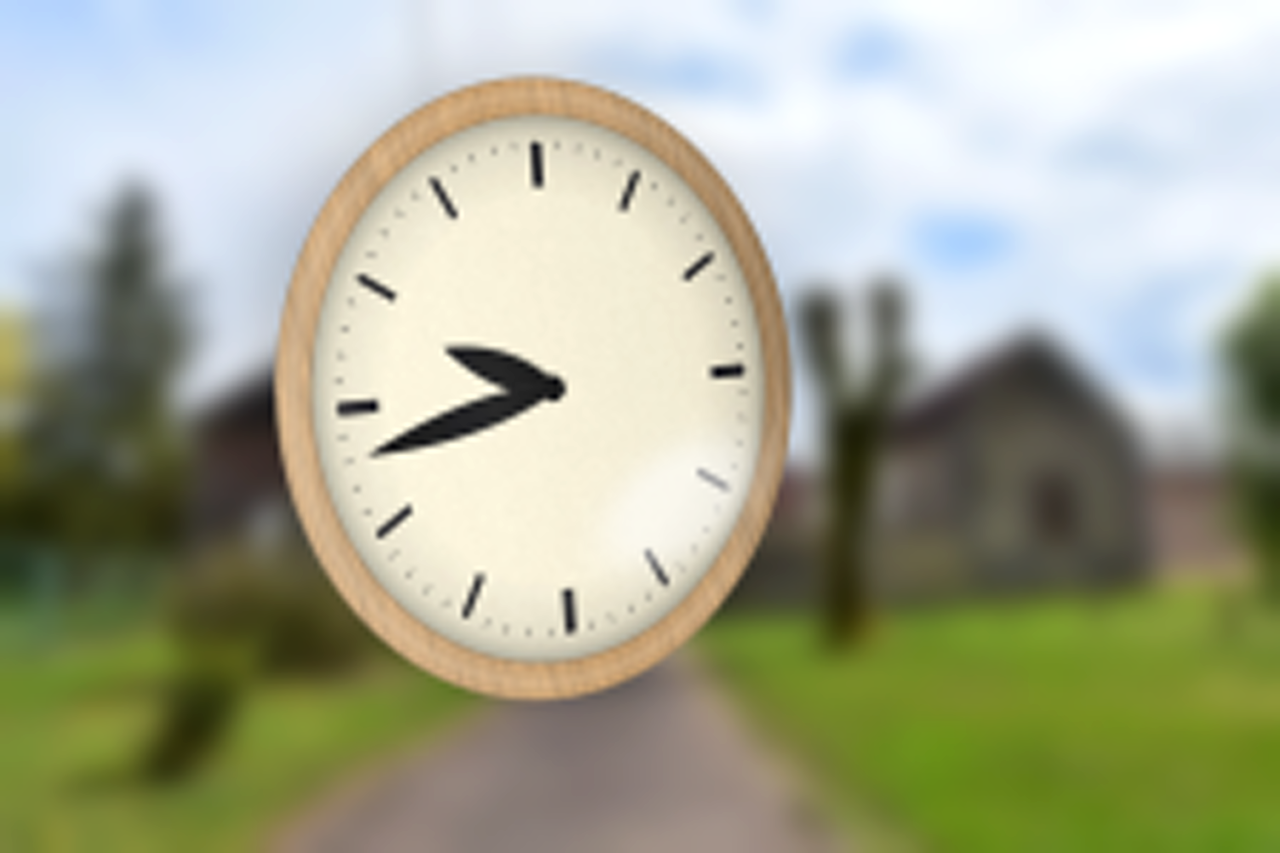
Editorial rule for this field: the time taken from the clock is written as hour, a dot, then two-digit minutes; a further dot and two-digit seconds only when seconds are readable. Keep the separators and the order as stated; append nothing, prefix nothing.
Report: 9.43
